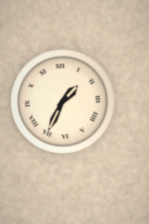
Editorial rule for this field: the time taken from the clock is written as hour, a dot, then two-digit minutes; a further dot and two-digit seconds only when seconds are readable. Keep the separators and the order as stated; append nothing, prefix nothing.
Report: 1.35
